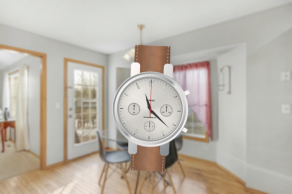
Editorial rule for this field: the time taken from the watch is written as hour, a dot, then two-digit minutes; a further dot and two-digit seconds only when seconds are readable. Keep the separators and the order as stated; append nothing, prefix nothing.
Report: 11.22
